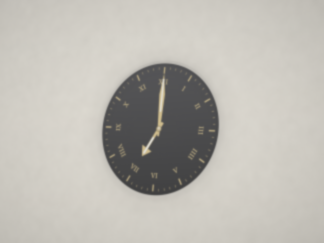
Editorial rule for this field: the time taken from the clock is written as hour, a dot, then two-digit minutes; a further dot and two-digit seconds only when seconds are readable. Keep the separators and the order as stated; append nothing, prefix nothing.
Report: 7.00
